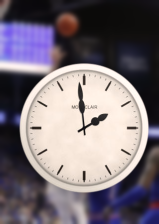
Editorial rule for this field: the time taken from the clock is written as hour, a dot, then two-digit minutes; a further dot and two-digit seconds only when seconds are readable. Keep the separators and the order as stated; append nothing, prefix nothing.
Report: 1.59
